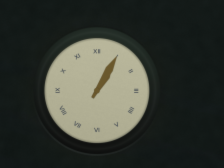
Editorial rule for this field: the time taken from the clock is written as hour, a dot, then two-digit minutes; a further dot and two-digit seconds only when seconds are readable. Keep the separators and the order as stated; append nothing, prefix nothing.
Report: 1.05
